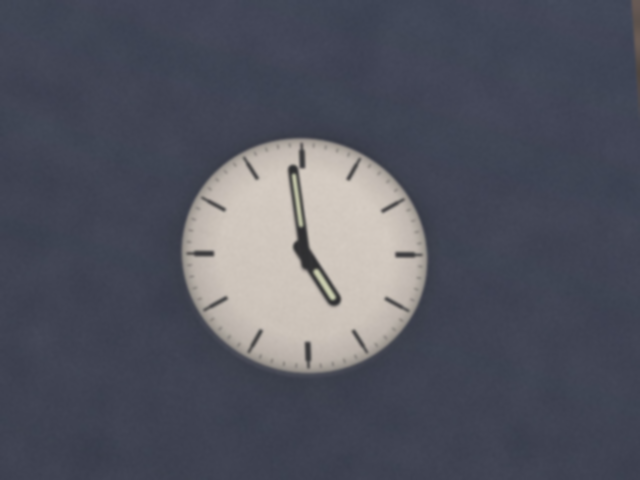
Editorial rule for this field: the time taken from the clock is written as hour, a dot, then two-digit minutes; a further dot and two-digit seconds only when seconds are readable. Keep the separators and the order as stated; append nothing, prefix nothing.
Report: 4.59
